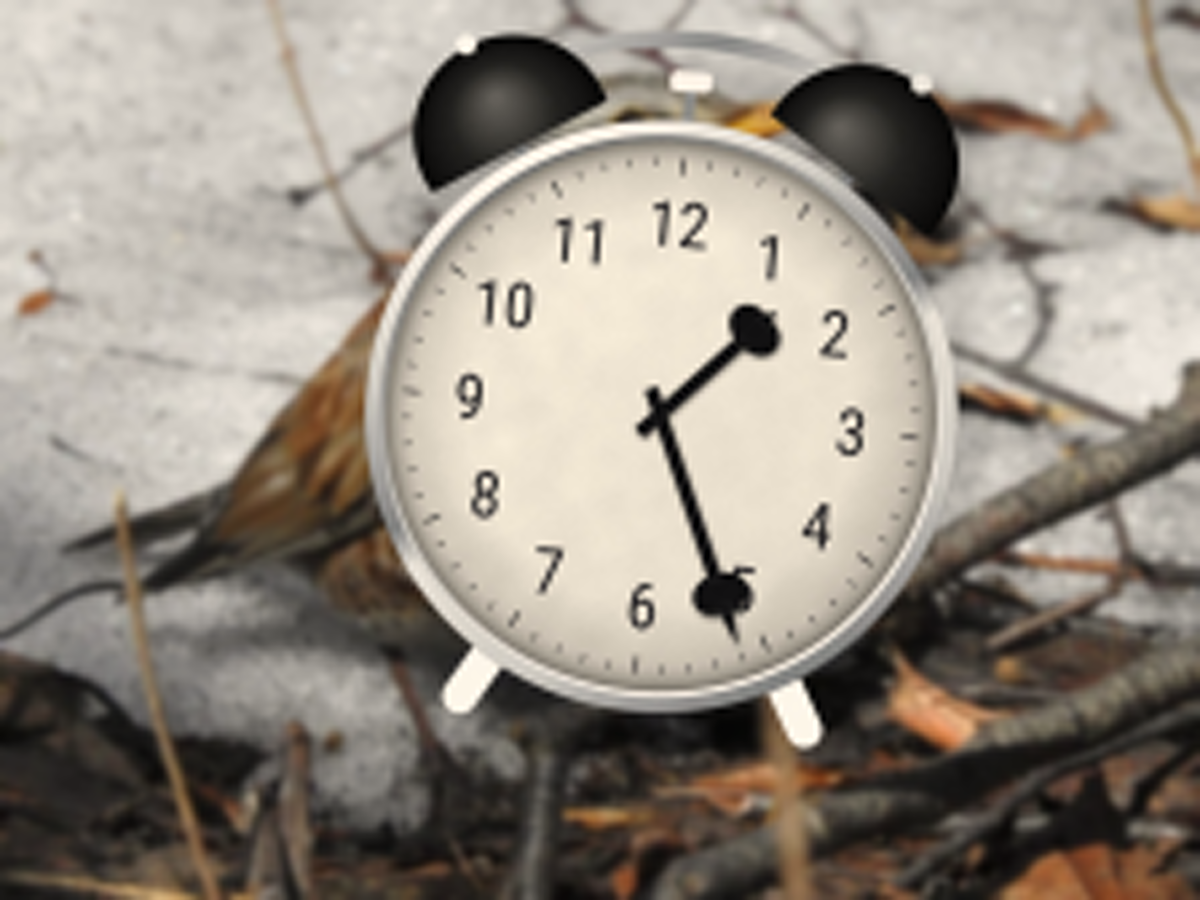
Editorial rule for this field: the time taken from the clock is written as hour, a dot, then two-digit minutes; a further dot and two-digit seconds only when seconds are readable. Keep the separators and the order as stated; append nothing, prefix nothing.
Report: 1.26
